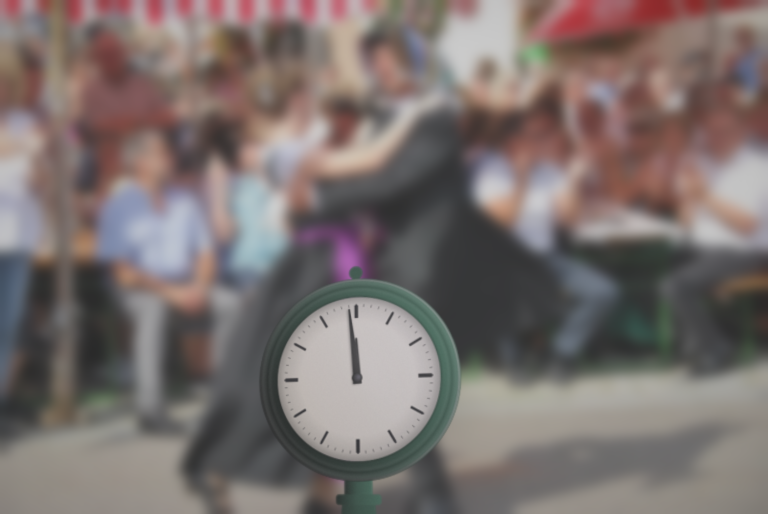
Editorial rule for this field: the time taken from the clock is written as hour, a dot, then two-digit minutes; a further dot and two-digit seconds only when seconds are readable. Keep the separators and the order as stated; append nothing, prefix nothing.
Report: 11.59
